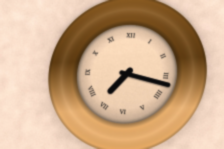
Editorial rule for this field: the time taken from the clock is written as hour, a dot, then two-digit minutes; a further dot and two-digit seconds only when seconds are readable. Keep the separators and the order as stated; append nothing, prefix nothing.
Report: 7.17
